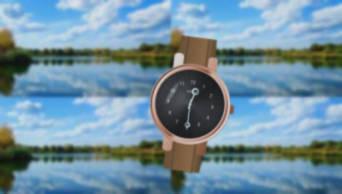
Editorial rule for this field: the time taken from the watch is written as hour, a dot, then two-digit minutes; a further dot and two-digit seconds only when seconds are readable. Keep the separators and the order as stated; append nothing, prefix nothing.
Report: 12.30
